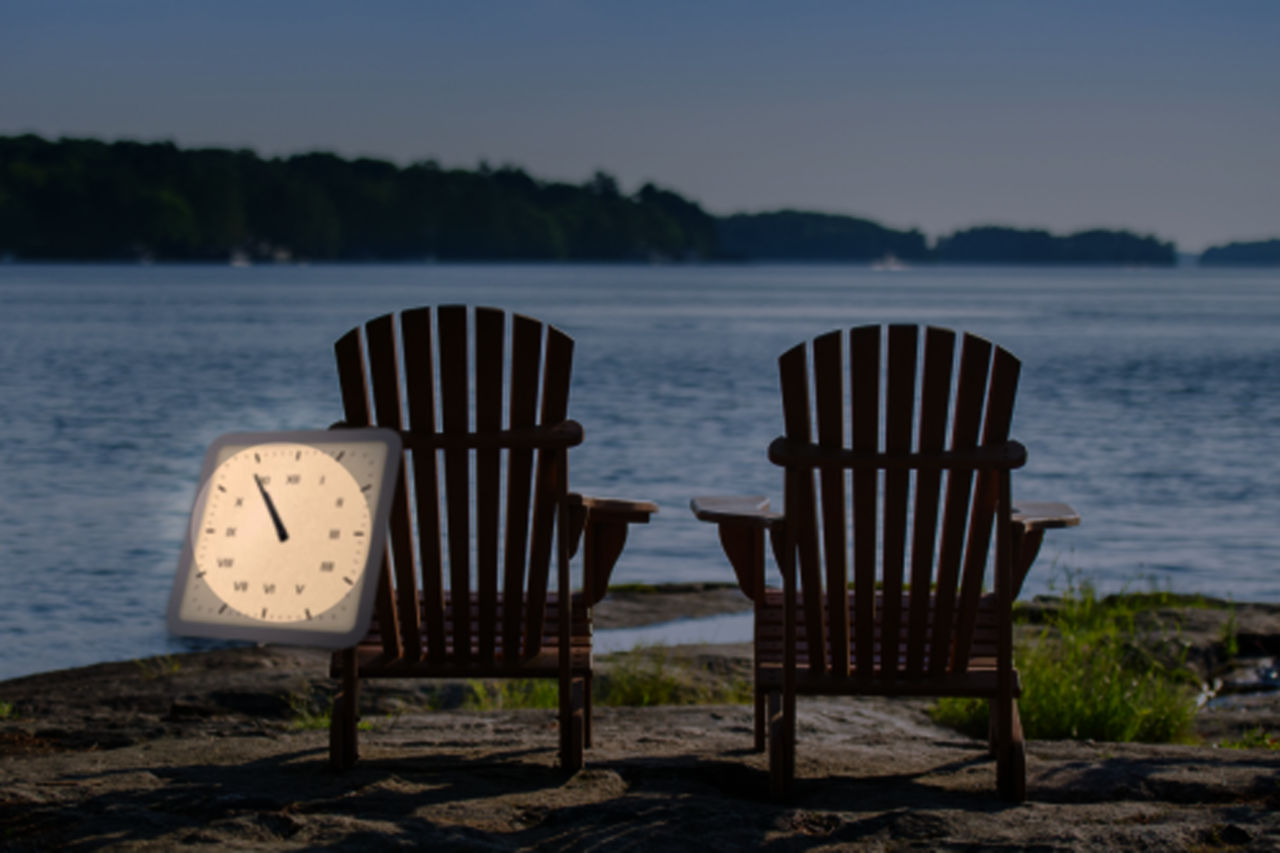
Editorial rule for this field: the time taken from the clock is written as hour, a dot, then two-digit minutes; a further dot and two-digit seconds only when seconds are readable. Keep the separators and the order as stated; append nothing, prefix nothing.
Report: 10.54
